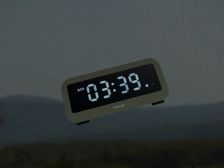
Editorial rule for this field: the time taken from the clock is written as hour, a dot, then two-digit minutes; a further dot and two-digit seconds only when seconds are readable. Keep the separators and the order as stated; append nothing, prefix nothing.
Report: 3.39
